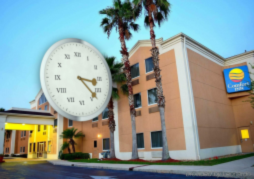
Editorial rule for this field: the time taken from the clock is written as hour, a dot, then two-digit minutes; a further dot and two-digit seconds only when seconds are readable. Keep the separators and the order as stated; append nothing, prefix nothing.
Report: 3.23
